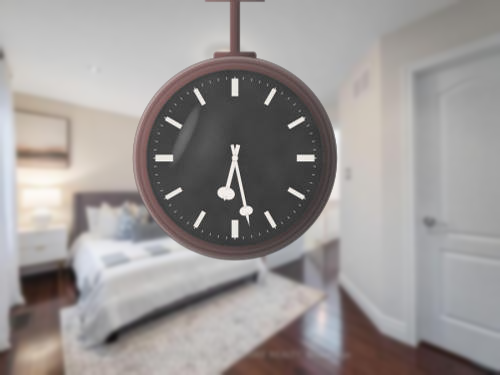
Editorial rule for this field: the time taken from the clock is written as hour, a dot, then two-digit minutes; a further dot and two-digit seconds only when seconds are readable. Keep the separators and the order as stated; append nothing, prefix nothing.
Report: 6.28
